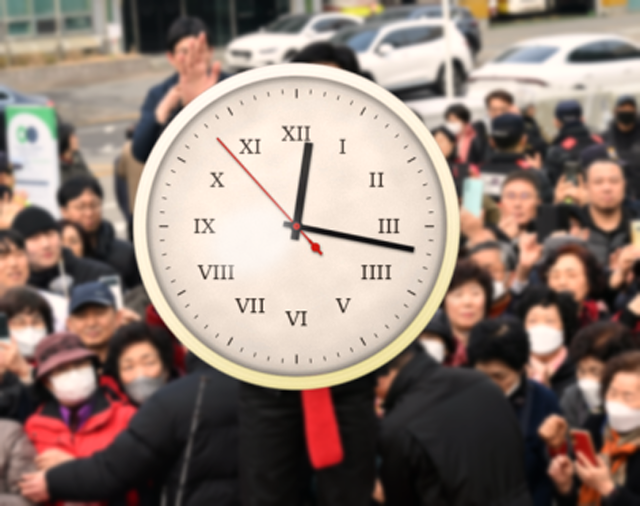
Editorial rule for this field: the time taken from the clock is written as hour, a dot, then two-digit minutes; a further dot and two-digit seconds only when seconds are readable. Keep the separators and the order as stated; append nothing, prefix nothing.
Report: 12.16.53
